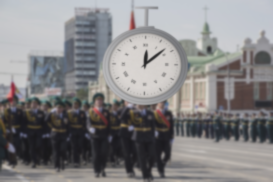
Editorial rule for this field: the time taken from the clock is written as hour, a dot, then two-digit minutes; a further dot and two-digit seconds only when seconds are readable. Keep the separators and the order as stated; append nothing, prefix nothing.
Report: 12.08
